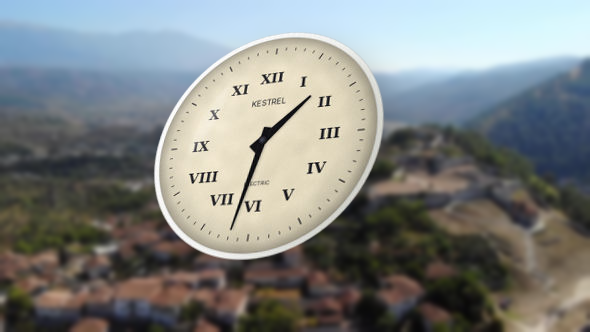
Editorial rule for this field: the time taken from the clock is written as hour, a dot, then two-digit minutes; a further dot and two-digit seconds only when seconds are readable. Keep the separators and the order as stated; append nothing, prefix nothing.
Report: 1.32
